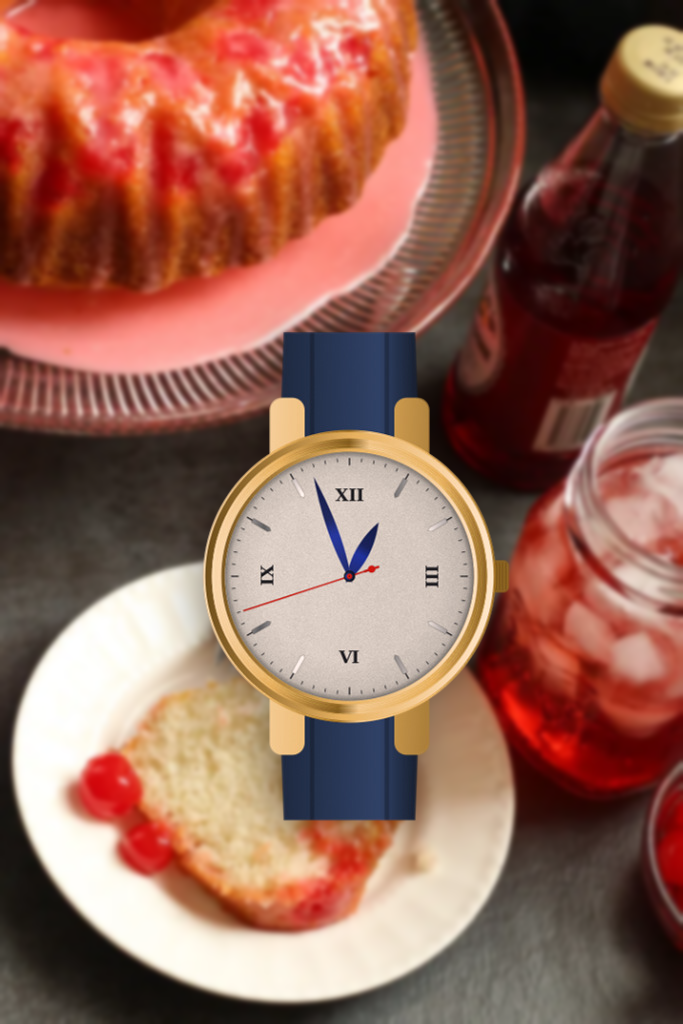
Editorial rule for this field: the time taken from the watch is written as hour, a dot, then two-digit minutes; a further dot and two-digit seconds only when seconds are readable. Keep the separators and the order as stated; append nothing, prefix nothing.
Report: 12.56.42
